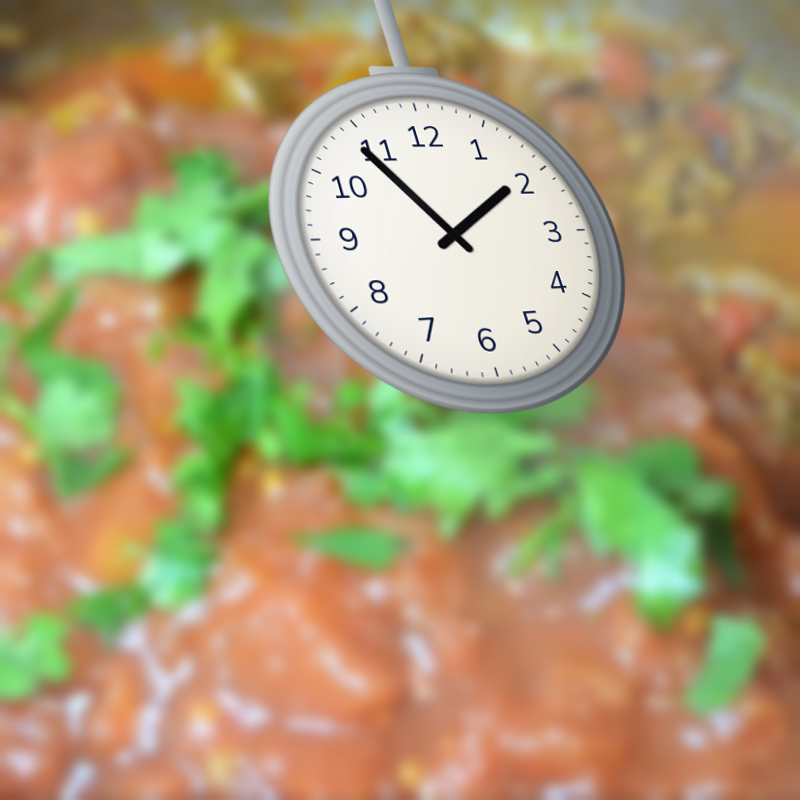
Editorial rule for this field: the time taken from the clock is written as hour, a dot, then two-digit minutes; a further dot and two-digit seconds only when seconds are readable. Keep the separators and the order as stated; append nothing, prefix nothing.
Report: 1.54
